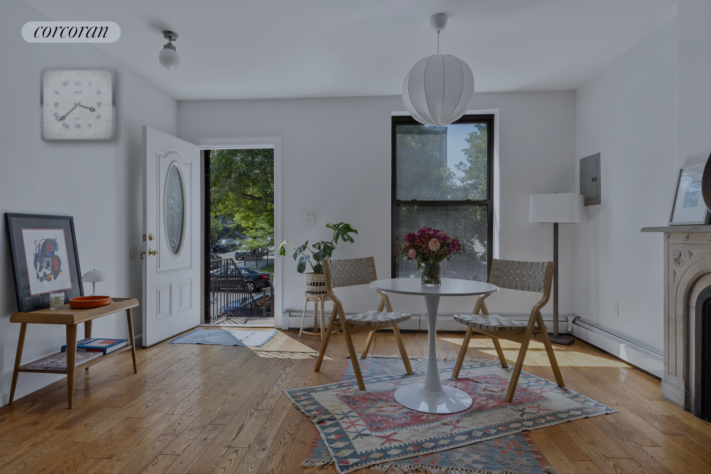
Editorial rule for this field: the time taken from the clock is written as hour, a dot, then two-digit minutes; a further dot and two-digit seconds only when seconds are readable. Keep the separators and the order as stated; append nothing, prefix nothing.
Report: 3.38
